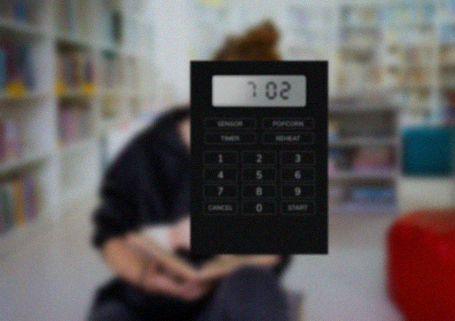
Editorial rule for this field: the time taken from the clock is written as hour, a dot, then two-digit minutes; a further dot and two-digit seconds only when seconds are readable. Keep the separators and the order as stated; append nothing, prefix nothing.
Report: 7.02
